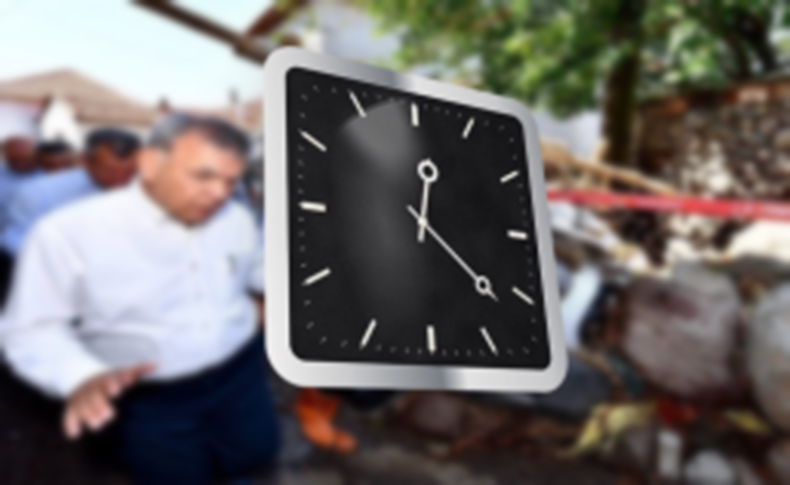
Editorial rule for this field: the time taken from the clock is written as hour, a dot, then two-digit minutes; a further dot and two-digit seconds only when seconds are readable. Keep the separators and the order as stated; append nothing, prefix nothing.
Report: 12.22
